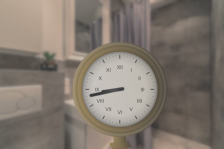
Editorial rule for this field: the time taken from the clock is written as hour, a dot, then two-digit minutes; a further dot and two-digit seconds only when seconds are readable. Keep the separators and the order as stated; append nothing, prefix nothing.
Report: 8.43
